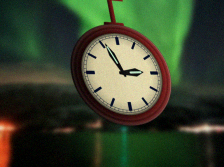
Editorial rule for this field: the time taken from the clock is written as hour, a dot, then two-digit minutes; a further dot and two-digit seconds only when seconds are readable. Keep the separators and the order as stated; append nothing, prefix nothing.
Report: 2.56
